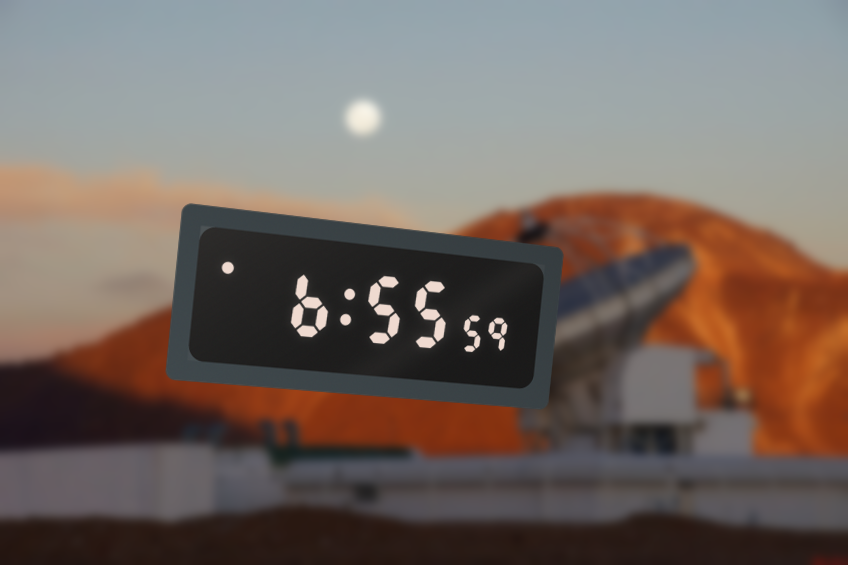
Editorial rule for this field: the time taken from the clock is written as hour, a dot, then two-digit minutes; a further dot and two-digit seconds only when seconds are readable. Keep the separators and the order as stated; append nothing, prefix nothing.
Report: 6.55.59
